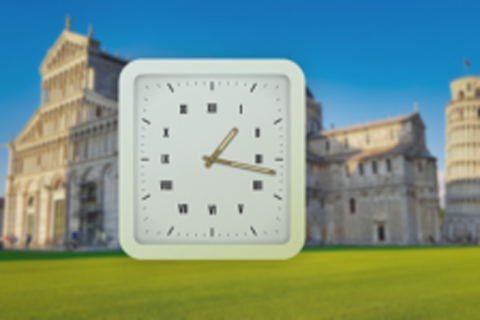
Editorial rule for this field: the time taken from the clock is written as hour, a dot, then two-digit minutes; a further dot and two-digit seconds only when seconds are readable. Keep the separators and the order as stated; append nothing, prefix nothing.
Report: 1.17
